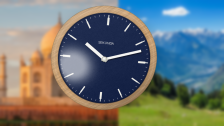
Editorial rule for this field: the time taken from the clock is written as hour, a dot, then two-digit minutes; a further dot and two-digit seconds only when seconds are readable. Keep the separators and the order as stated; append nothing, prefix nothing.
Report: 10.12
